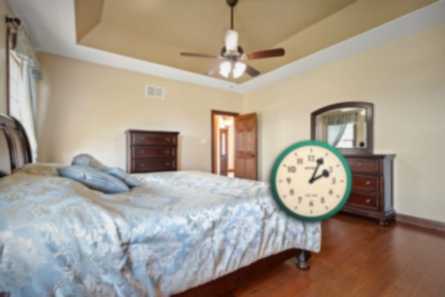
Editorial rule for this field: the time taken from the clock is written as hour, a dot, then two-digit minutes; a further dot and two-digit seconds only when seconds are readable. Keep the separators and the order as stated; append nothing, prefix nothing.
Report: 2.04
